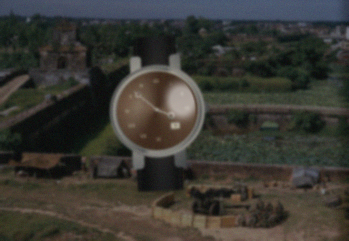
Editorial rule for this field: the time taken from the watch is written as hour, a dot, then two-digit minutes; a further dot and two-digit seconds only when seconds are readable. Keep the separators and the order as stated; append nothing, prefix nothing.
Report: 3.52
